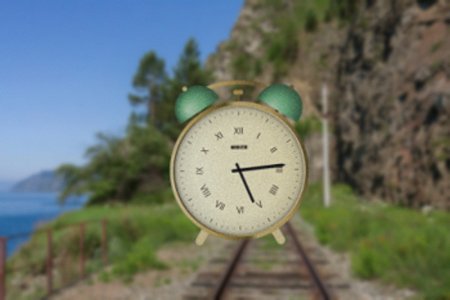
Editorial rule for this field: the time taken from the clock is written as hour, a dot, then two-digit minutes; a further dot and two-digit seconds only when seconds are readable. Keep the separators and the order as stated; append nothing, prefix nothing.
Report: 5.14
